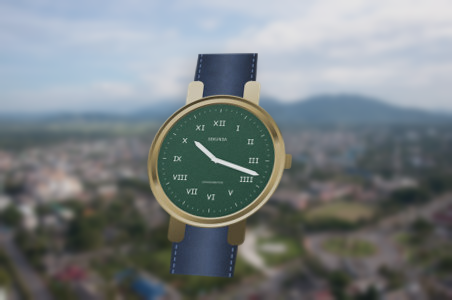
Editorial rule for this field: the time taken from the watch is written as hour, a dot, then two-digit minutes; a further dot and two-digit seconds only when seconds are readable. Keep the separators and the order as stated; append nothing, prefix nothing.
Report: 10.18
